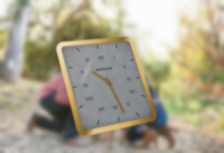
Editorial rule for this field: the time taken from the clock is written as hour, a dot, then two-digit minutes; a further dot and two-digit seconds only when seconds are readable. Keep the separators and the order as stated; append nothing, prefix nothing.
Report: 10.28
